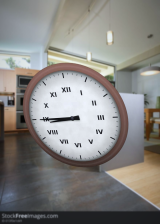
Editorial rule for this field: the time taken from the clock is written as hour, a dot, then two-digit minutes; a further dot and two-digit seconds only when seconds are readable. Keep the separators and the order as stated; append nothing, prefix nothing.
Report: 8.45
